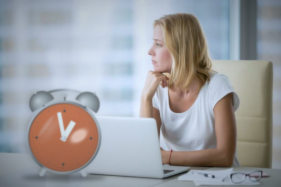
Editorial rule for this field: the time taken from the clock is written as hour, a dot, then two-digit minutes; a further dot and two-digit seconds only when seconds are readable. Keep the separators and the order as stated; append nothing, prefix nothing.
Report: 12.58
